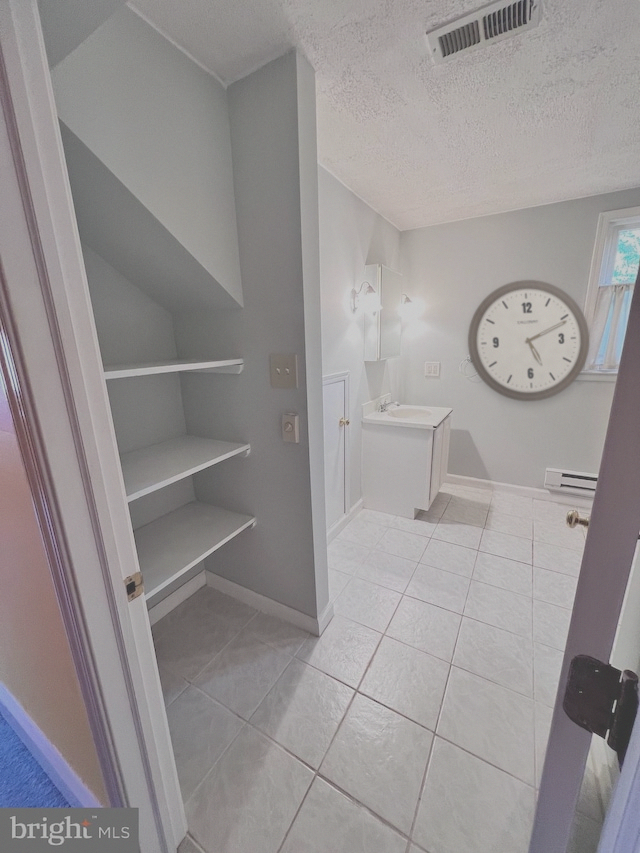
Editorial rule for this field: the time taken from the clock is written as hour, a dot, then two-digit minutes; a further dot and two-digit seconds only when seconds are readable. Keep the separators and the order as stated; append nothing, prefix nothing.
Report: 5.11
